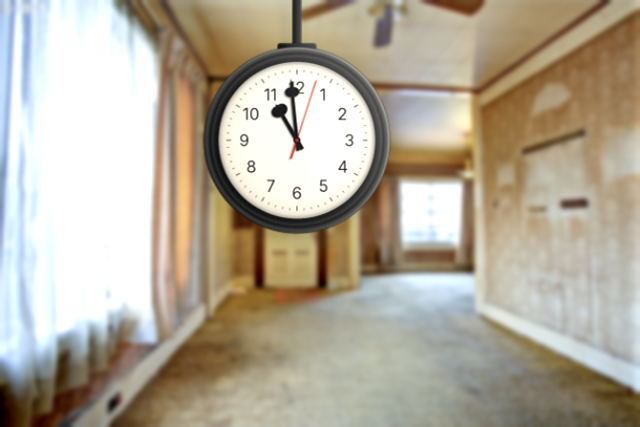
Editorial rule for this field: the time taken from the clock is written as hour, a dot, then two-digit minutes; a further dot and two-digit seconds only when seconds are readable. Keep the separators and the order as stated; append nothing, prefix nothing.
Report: 10.59.03
